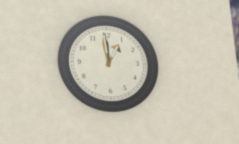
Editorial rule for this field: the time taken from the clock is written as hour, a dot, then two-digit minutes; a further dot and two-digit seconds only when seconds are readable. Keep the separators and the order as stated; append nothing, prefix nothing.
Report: 12.59
